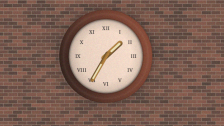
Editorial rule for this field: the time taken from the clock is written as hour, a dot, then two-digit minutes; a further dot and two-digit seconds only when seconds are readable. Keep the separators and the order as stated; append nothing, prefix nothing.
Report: 1.35
